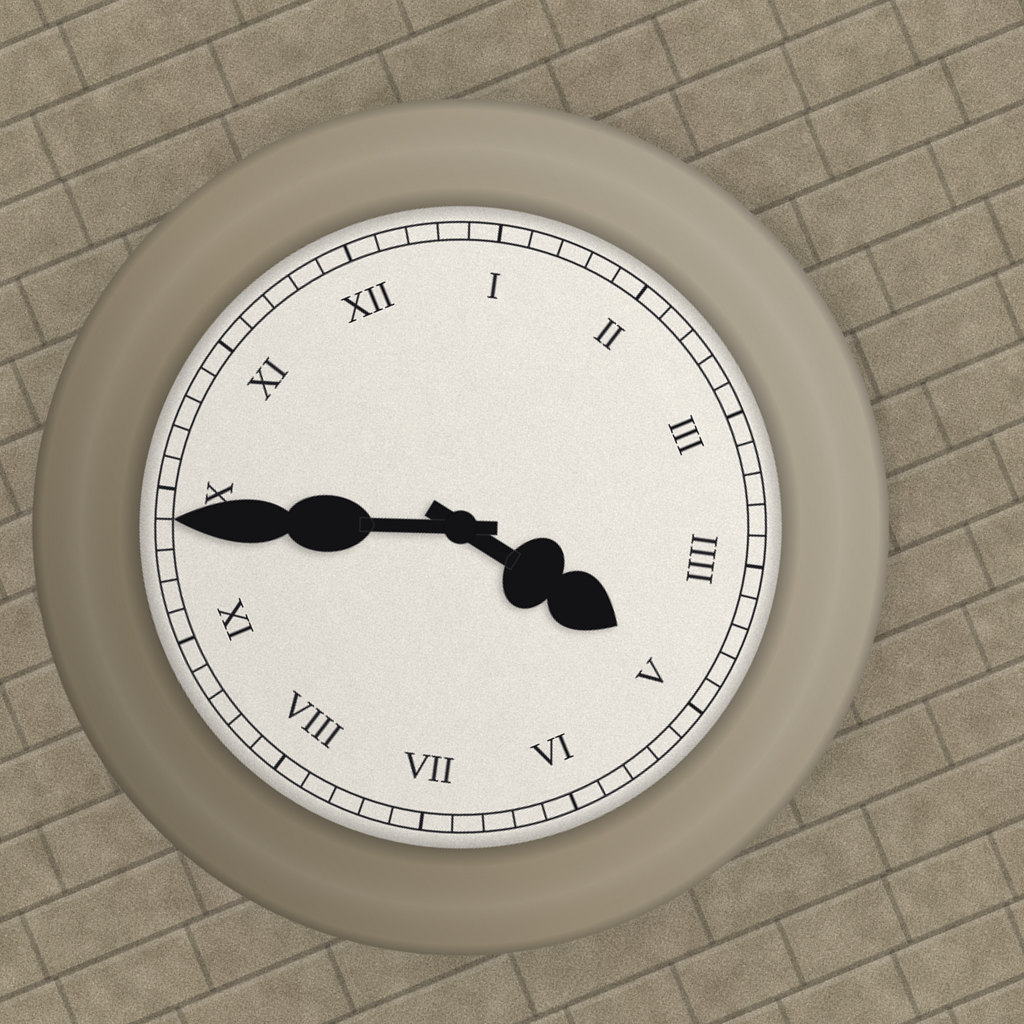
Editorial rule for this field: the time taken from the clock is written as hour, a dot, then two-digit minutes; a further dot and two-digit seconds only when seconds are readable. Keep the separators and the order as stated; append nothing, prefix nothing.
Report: 4.49
